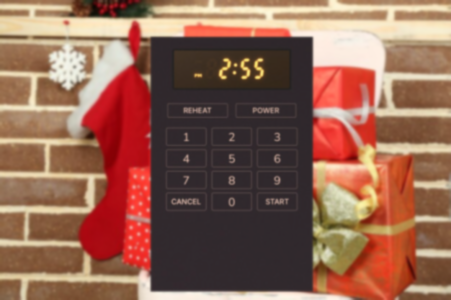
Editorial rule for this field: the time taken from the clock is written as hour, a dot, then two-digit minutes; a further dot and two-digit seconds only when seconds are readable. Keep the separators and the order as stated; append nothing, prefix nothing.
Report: 2.55
